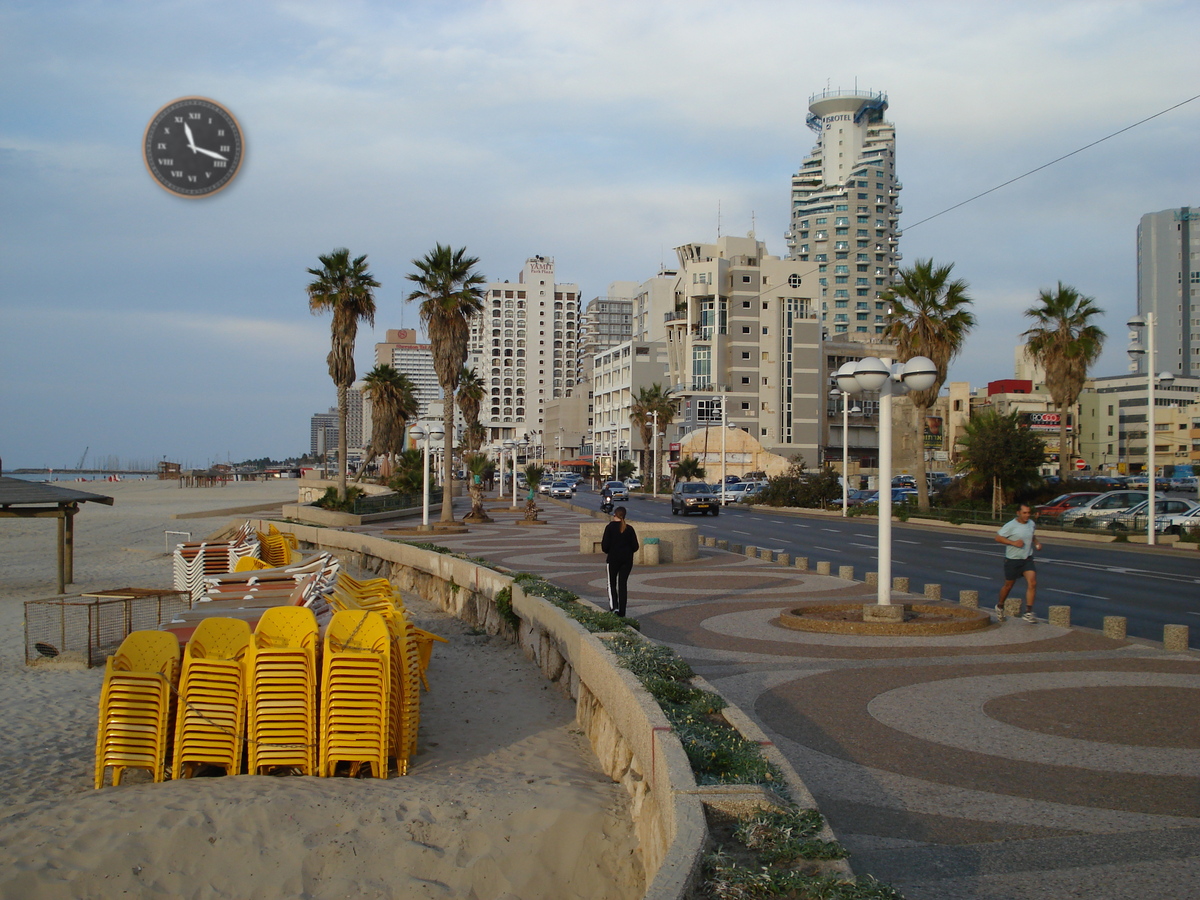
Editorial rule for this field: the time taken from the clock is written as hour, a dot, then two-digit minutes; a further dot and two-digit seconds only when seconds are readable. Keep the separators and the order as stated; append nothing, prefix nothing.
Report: 11.18
